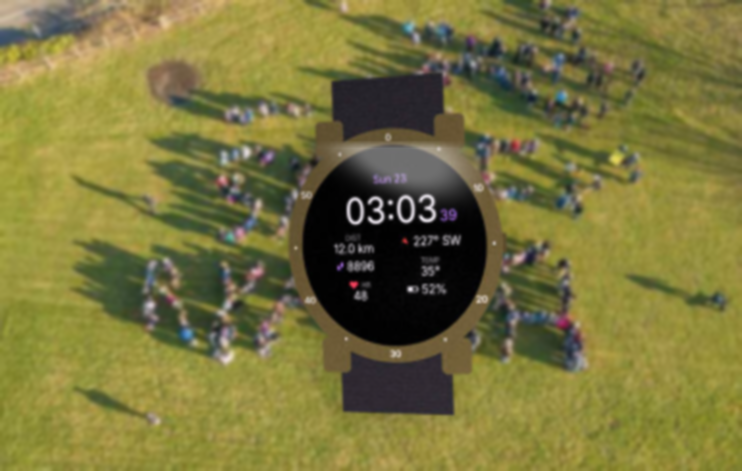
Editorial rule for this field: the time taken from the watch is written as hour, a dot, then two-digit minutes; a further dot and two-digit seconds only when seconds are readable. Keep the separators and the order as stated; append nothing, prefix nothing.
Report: 3.03
